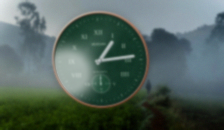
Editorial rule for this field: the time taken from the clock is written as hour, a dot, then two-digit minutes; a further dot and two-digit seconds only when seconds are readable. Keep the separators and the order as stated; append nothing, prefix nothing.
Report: 1.14
